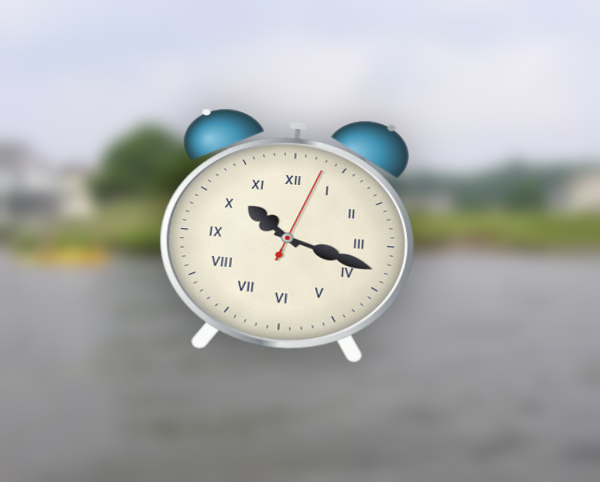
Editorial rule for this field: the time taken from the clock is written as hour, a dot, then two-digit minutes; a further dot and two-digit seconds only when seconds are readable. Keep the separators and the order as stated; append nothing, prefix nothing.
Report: 10.18.03
